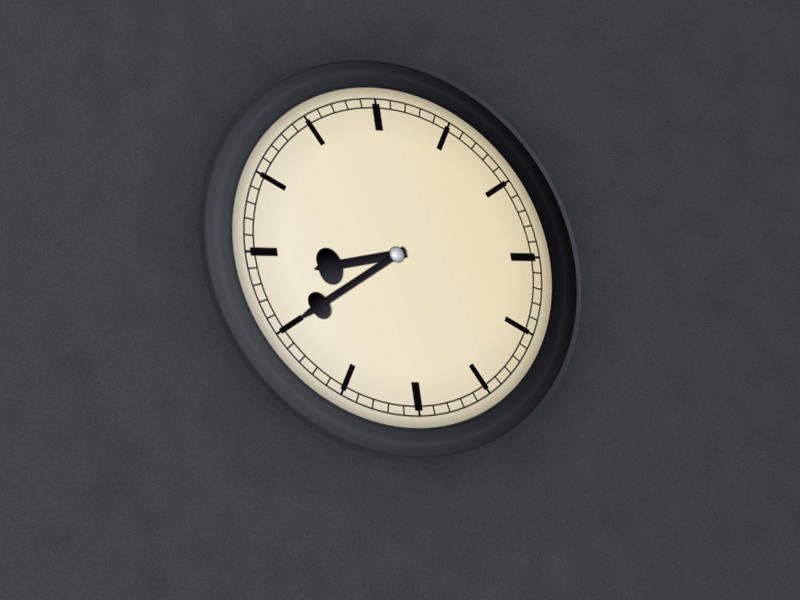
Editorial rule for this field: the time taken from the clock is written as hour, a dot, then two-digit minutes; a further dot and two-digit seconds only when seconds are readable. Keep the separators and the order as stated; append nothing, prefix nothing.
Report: 8.40
